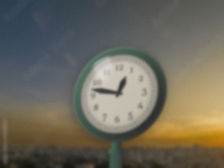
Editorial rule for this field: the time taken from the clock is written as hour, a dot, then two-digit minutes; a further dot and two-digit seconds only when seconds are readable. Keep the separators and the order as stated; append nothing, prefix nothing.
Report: 12.47
